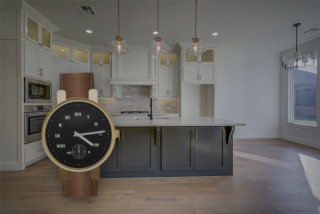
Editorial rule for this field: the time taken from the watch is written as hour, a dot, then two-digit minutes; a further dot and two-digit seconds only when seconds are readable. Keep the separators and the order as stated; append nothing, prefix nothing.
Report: 4.14
